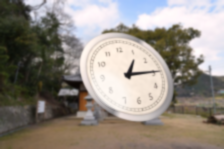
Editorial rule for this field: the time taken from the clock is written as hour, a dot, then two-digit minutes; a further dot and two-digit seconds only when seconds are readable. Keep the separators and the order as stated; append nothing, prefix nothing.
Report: 1.15
